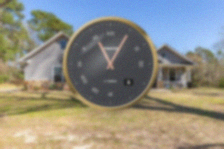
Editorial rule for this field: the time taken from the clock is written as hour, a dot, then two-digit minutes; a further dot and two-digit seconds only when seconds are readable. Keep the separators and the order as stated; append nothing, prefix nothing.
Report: 11.05
